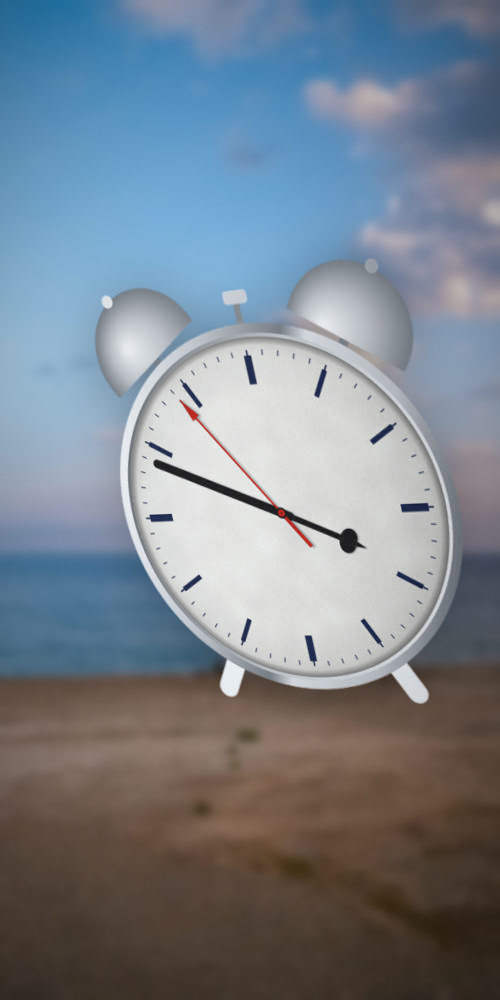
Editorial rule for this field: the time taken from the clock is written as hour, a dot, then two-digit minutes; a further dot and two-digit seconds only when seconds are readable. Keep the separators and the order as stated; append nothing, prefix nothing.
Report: 3.48.54
